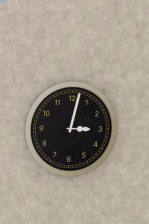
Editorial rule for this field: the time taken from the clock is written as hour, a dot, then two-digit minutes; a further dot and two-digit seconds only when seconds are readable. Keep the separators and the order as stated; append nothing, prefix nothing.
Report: 3.02
